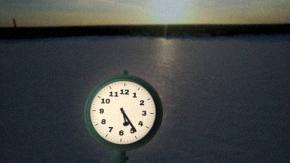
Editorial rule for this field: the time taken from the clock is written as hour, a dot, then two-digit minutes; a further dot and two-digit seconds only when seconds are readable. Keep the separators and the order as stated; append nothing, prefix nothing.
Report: 5.24
